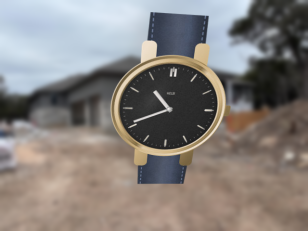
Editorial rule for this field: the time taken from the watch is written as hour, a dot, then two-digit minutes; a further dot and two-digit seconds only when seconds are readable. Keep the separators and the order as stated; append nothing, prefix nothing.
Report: 10.41
